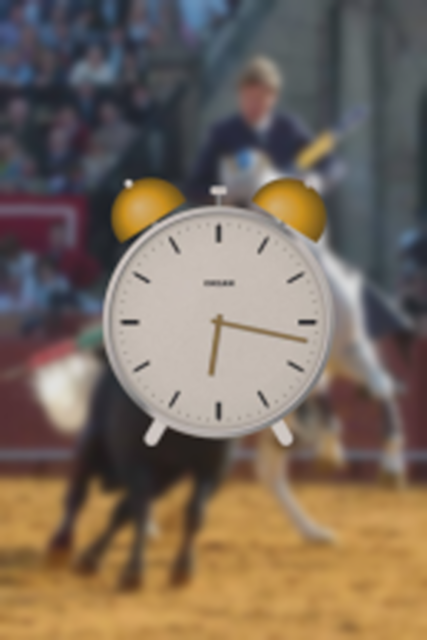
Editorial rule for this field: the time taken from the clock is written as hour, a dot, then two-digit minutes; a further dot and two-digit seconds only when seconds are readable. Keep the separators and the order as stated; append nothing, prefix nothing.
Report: 6.17
